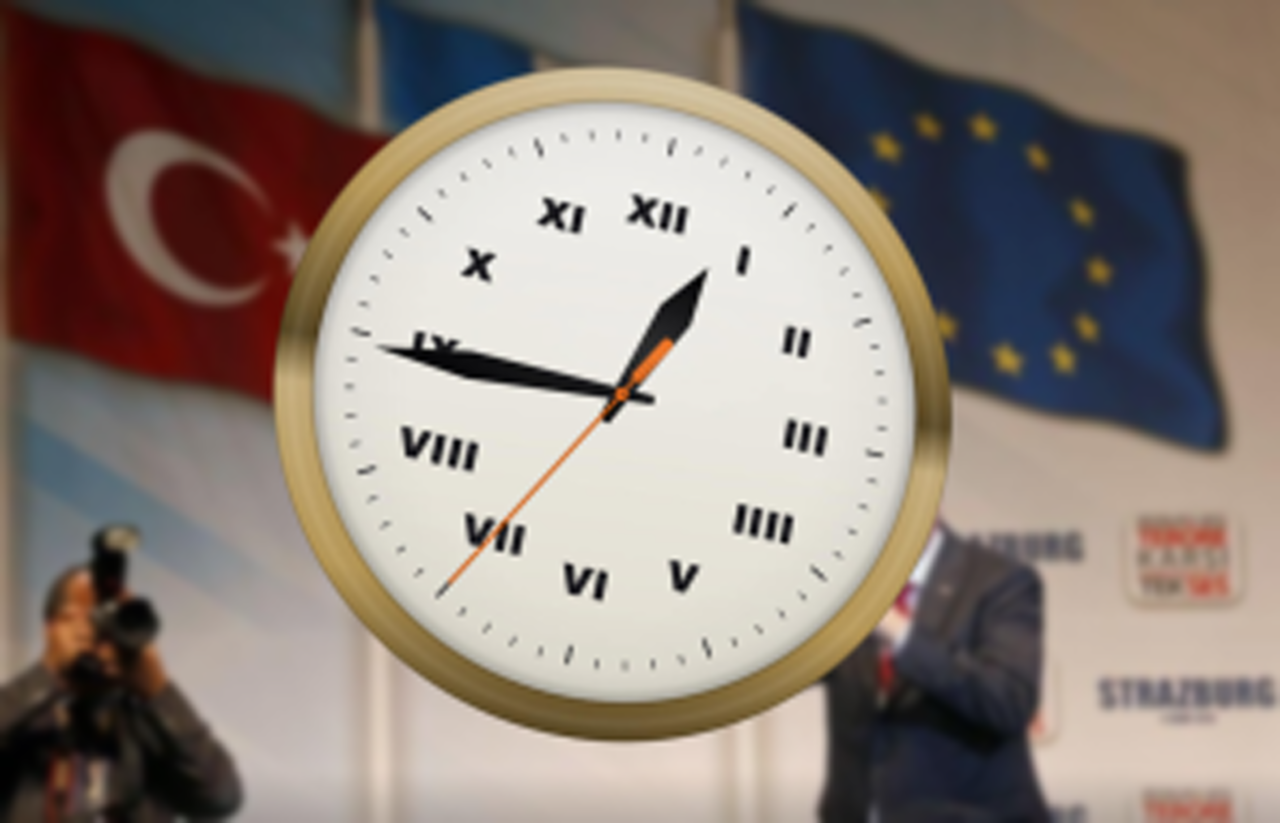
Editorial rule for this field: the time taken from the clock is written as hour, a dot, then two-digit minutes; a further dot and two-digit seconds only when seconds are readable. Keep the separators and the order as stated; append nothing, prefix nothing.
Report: 12.44.35
